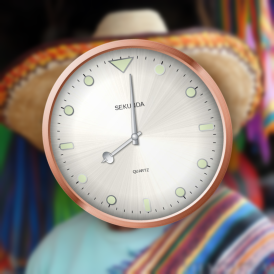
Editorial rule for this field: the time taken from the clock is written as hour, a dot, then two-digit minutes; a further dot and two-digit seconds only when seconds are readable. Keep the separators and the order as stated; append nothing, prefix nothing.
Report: 8.01
